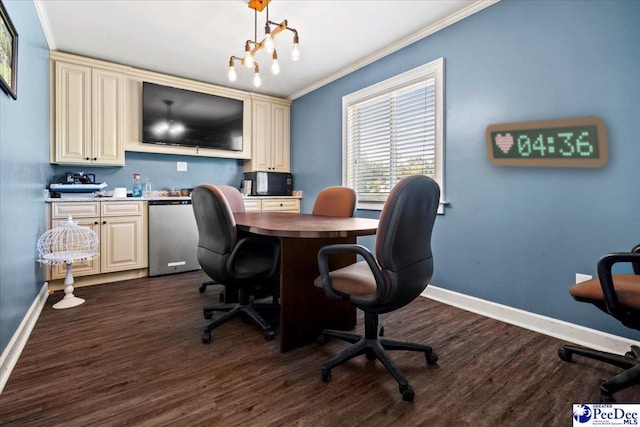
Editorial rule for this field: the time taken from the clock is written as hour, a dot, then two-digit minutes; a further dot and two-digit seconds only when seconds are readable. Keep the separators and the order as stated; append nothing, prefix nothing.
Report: 4.36
